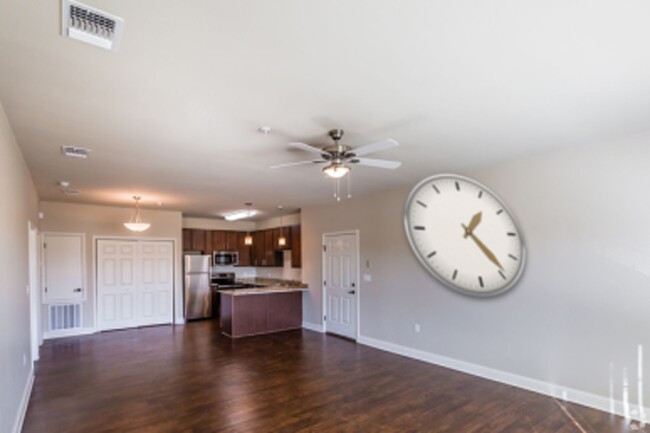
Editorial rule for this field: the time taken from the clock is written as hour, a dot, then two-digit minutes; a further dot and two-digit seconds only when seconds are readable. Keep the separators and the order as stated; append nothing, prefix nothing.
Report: 1.24
